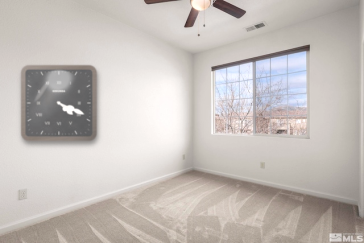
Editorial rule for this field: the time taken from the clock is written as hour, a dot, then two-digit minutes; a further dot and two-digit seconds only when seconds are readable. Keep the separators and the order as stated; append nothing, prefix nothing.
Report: 4.19
